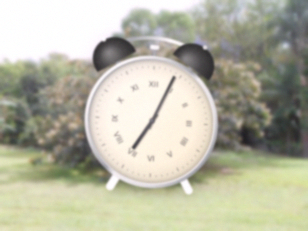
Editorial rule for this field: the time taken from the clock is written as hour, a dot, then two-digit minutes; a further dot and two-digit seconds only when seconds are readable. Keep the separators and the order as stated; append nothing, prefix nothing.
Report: 7.04
